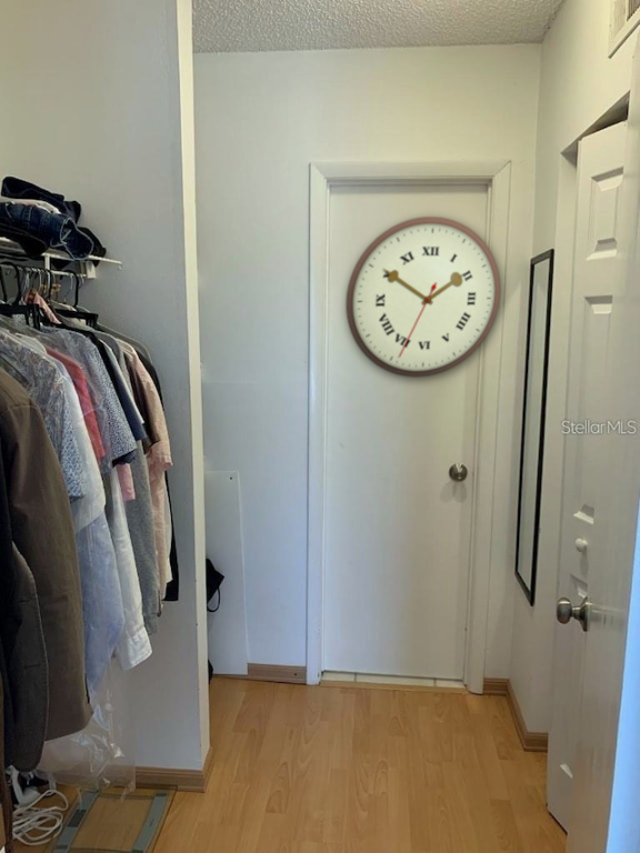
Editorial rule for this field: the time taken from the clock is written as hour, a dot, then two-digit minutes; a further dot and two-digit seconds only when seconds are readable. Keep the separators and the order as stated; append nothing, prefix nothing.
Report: 1.50.34
